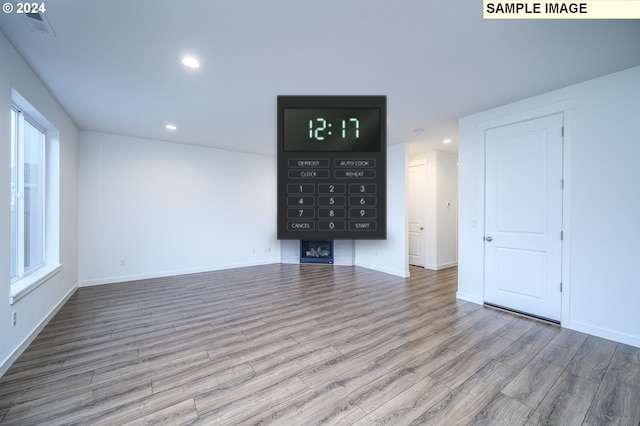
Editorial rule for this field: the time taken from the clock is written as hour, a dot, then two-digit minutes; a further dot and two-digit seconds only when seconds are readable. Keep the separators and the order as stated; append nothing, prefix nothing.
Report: 12.17
